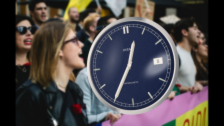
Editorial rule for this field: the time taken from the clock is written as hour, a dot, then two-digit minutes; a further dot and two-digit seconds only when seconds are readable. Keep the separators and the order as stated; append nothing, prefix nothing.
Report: 12.35
